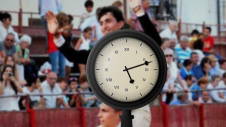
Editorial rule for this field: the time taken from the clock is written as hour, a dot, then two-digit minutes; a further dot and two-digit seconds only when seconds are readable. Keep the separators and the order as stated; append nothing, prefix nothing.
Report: 5.12
